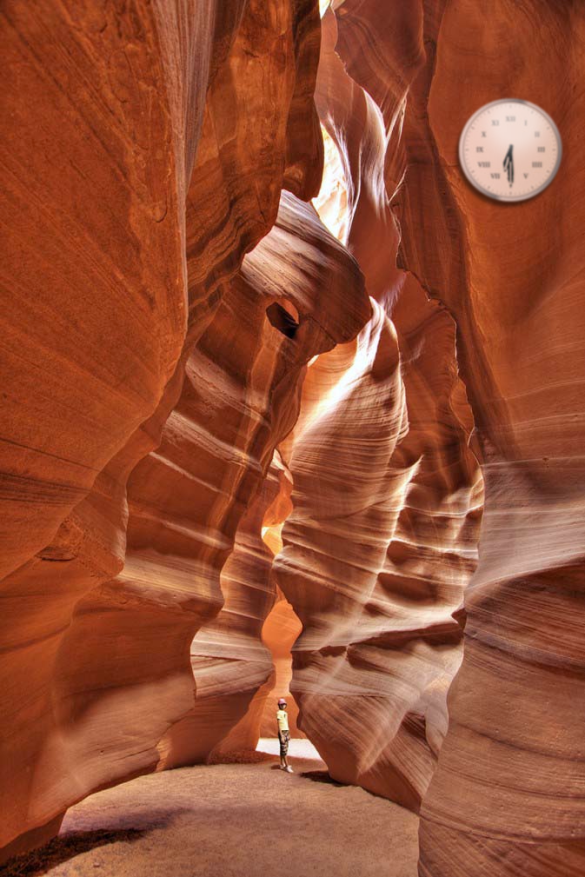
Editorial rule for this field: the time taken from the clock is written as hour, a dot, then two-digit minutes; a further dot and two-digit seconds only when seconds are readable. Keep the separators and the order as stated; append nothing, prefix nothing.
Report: 6.30
